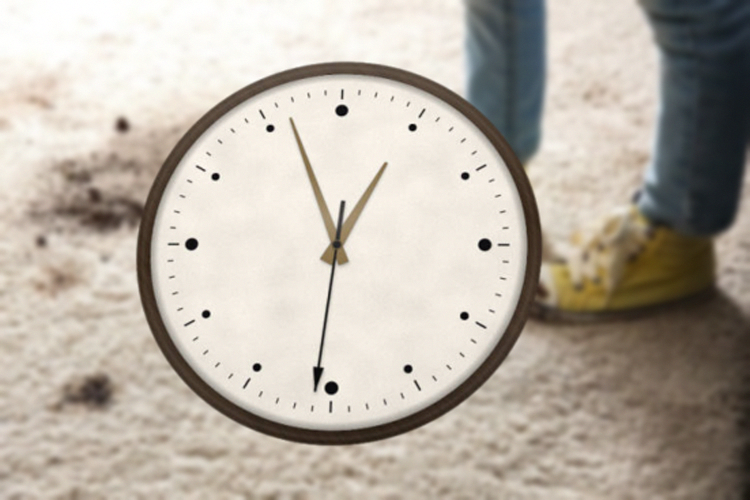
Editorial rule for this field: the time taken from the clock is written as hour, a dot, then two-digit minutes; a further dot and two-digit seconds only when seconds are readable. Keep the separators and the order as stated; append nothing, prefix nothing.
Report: 12.56.31
